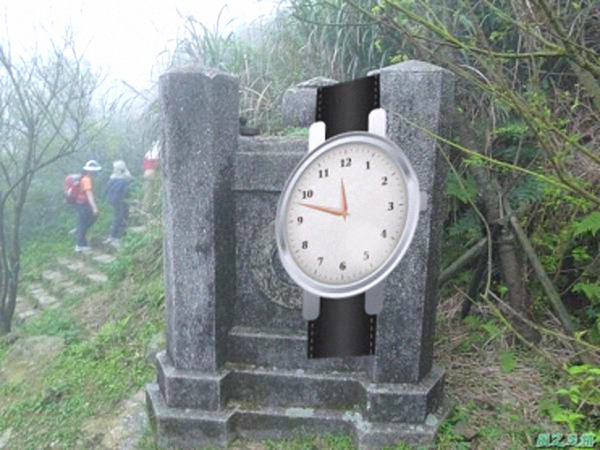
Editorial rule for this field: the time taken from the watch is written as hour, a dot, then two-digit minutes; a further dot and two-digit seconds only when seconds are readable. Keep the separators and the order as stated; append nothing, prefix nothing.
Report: 11.48
